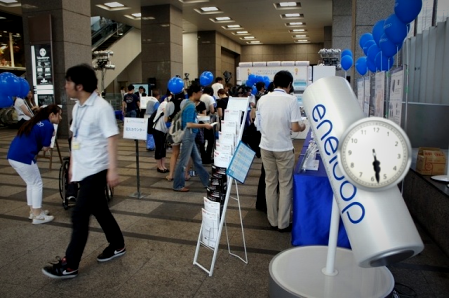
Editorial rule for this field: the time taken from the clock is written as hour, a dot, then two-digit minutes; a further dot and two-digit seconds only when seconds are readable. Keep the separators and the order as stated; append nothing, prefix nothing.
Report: 5.28
